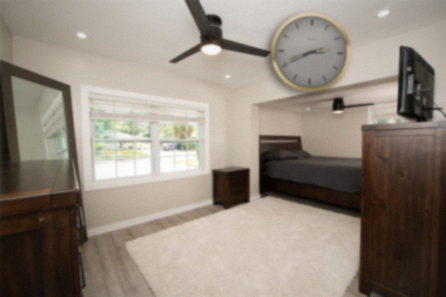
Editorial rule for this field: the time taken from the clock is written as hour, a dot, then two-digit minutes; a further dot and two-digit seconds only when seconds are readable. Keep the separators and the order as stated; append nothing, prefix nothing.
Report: 2.41
